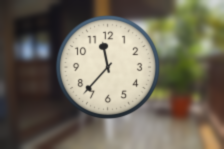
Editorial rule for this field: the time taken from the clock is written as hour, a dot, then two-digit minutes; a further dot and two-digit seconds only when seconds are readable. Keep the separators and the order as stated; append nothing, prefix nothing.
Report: 11.37
